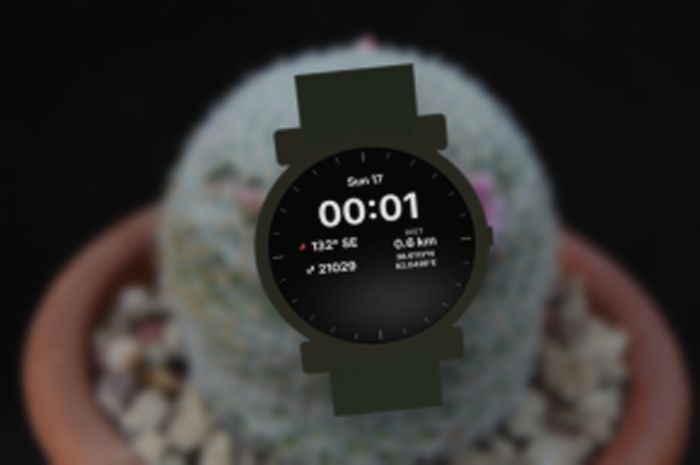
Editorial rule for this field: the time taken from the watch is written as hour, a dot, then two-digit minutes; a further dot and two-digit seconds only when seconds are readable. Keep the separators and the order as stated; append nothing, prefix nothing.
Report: 0.01
